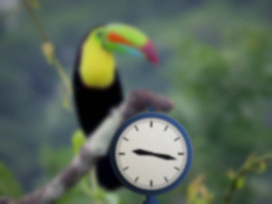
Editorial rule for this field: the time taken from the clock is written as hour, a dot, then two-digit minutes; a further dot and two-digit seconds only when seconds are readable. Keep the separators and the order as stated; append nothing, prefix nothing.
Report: 9.17
